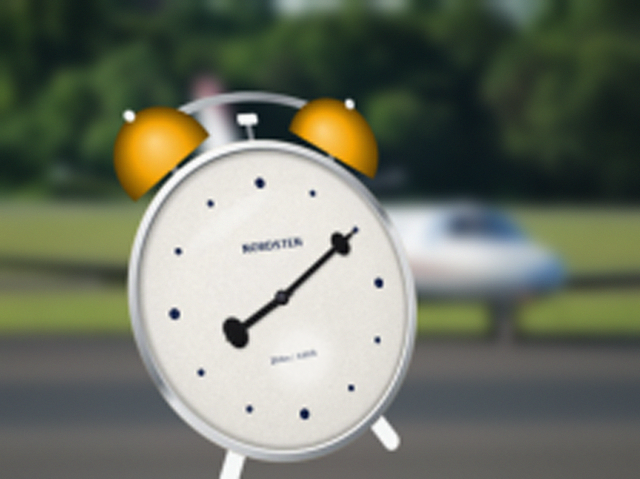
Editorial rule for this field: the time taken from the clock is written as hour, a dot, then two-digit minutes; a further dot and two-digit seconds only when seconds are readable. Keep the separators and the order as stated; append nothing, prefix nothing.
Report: 8.10
